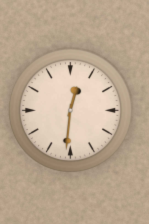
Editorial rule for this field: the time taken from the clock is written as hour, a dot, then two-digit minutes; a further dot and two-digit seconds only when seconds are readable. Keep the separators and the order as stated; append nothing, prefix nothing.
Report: 12.31
